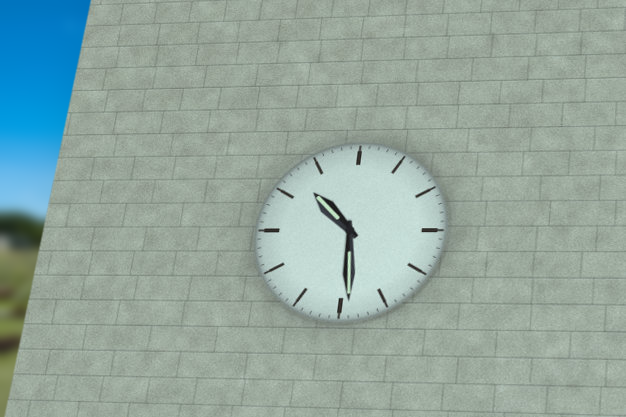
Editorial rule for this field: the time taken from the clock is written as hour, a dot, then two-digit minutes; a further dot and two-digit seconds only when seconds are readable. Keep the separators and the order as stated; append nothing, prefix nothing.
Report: 10.29
